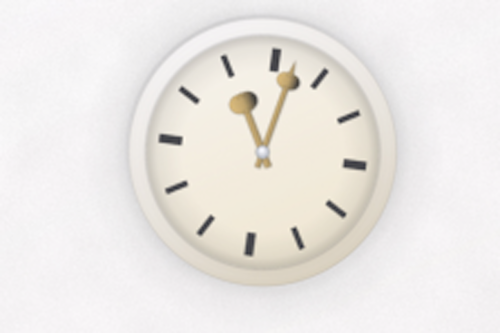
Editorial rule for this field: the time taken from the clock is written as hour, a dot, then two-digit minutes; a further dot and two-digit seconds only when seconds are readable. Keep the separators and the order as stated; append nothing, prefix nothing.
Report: 11.02
